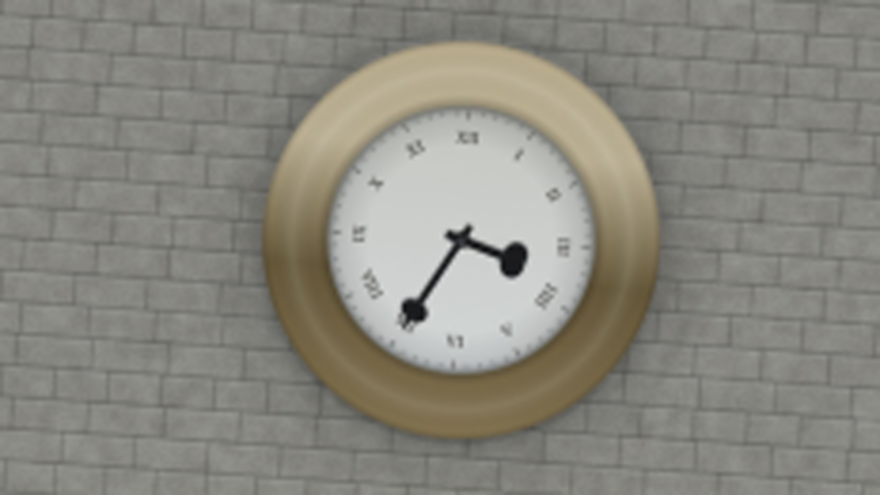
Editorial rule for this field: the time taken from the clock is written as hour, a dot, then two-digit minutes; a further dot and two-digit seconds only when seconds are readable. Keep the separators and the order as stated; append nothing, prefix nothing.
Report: 3.35
